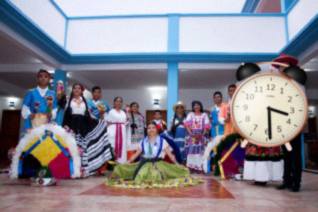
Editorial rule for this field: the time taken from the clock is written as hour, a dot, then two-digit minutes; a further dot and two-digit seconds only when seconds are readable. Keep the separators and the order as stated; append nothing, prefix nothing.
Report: 3.29
